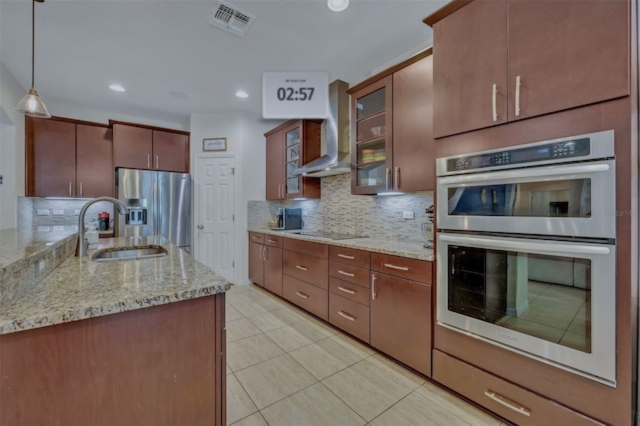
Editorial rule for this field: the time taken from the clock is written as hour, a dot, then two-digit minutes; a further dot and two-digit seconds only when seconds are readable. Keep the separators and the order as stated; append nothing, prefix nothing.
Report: 2.57
